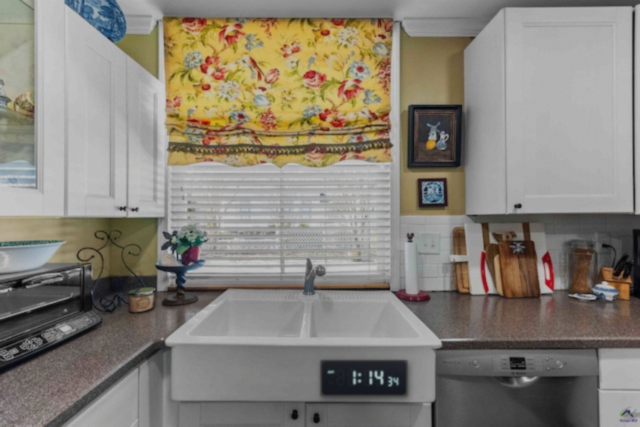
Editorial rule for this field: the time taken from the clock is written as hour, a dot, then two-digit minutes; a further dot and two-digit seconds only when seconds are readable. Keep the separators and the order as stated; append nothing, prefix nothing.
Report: 1.14
